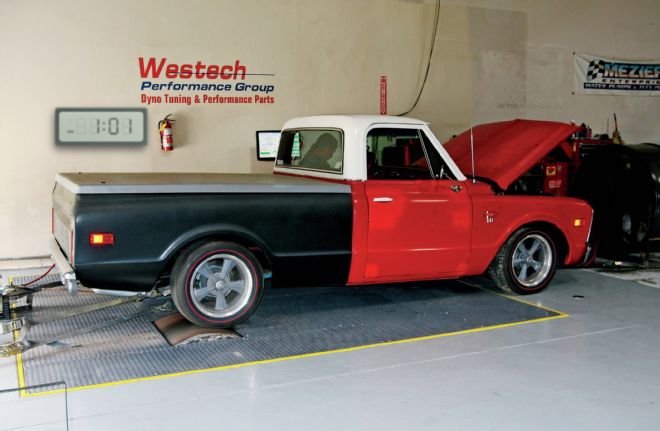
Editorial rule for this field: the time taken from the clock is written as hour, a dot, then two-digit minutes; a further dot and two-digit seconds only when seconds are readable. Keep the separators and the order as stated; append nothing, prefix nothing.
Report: 1.01
